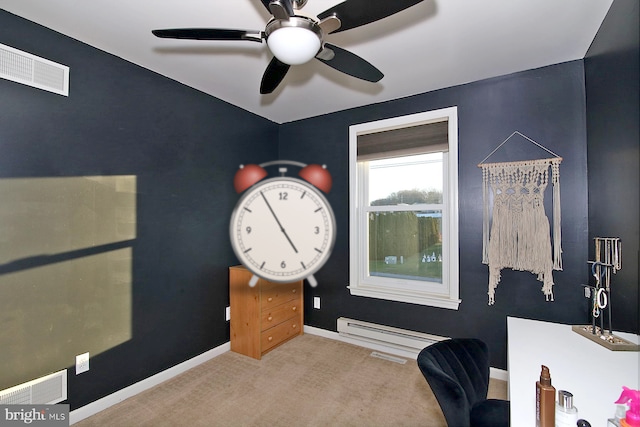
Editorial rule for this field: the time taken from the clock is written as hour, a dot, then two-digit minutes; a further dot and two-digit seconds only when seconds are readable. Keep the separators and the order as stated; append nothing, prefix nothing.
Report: 4.55
